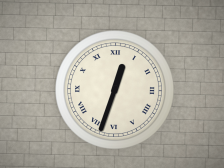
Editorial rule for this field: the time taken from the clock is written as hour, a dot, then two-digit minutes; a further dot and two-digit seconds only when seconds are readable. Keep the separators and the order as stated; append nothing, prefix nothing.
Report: 12.33
